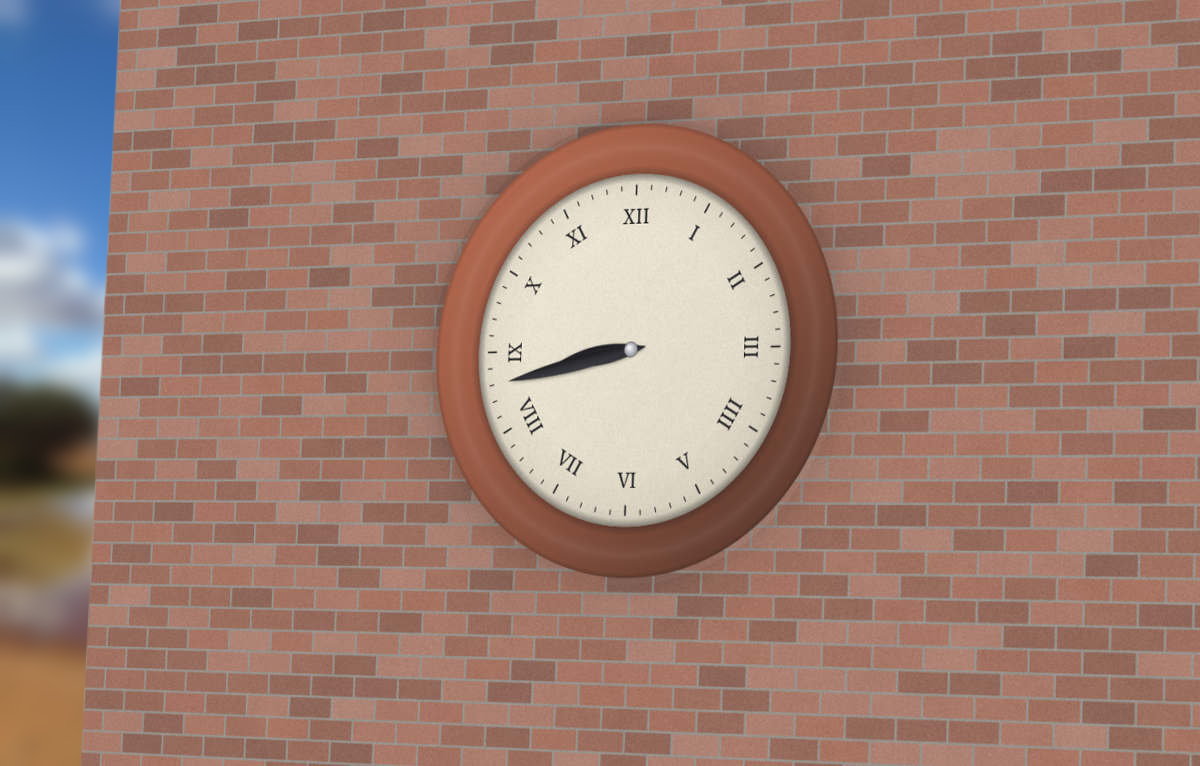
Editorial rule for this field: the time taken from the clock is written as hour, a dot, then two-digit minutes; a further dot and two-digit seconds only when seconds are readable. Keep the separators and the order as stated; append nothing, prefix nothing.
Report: 8.43
